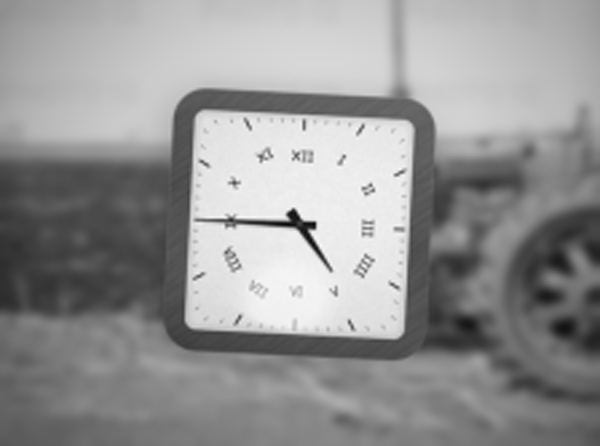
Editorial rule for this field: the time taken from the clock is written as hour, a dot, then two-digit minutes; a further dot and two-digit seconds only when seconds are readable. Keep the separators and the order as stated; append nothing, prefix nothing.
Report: 4.45
